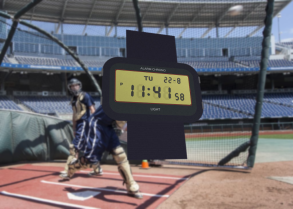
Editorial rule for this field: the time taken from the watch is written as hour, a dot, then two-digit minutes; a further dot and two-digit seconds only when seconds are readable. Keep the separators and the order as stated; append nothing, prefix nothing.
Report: 11.41.58
